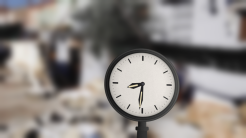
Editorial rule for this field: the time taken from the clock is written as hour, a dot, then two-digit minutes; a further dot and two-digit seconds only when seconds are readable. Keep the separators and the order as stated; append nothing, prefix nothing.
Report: 8.31
